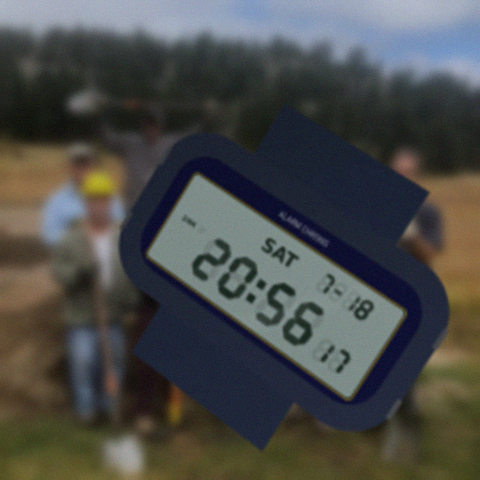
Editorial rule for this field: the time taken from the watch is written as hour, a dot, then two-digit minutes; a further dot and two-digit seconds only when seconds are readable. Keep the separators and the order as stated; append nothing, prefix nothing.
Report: 20.56.17
